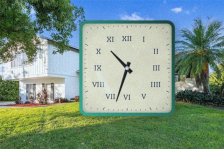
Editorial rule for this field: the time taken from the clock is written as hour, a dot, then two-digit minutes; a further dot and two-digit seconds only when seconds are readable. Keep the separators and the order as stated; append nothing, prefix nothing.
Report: 10.33
